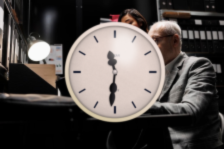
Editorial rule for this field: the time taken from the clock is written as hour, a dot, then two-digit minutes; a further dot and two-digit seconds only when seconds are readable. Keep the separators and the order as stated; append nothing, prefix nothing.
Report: 11.31
